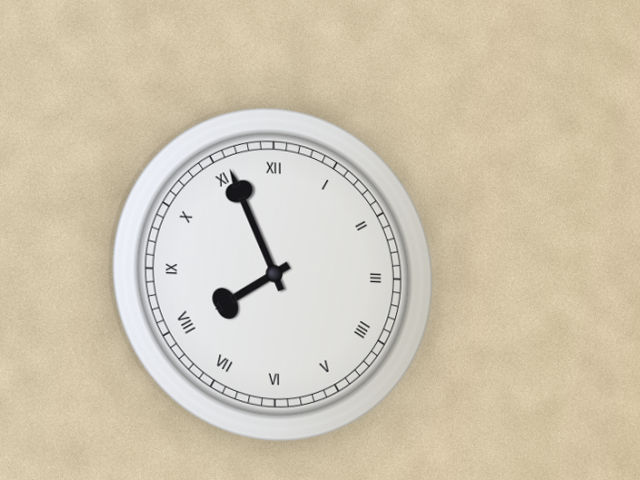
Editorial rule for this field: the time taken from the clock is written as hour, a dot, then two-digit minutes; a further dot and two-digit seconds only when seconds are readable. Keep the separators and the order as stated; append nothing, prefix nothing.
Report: 7.56
